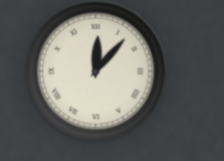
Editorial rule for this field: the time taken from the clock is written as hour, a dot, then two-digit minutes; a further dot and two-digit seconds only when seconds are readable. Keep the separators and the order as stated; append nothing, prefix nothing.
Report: 12.07
